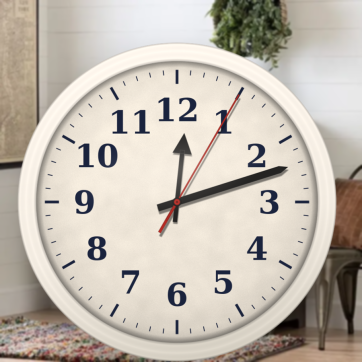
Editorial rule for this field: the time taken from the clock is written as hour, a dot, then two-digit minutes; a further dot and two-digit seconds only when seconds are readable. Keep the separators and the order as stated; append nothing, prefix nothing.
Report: 12.12.05
